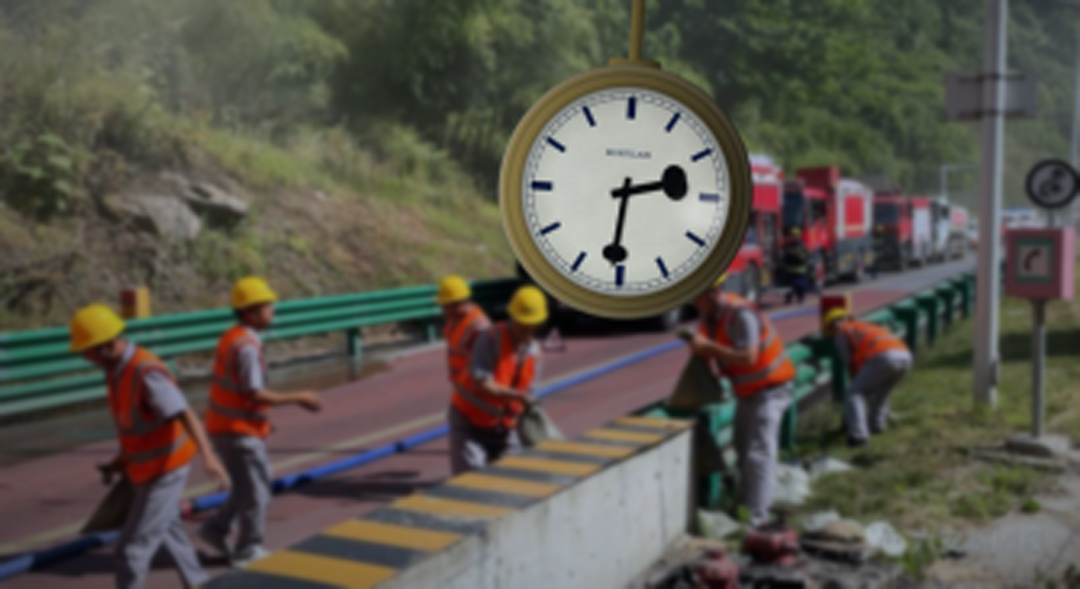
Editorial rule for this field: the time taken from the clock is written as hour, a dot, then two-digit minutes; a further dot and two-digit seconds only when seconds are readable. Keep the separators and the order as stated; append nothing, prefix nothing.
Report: 2.31
